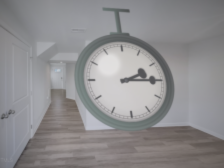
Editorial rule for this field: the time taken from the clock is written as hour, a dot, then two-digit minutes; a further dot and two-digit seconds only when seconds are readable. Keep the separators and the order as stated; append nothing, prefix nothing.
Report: 2.15
